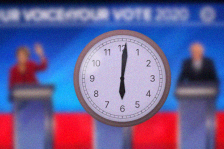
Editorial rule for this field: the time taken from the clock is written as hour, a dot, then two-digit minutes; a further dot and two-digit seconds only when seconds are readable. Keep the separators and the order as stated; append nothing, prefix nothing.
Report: 6.01
